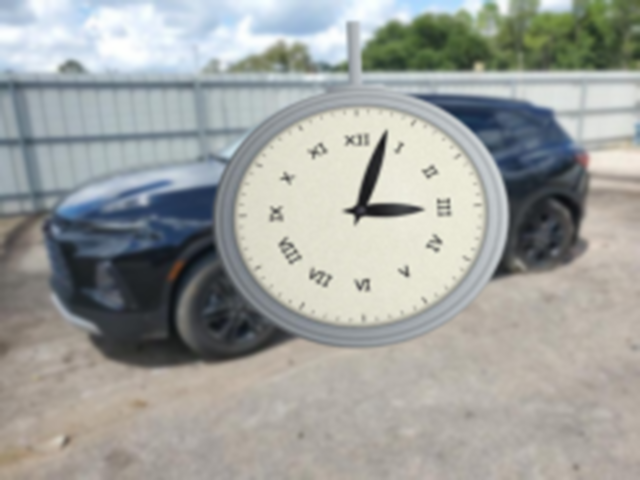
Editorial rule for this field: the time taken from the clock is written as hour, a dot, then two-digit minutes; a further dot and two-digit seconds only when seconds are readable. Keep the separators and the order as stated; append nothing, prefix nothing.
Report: 3.03
